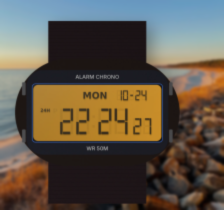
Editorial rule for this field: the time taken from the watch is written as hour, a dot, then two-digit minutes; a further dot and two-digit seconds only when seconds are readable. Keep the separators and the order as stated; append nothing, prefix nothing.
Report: 22.24.27
